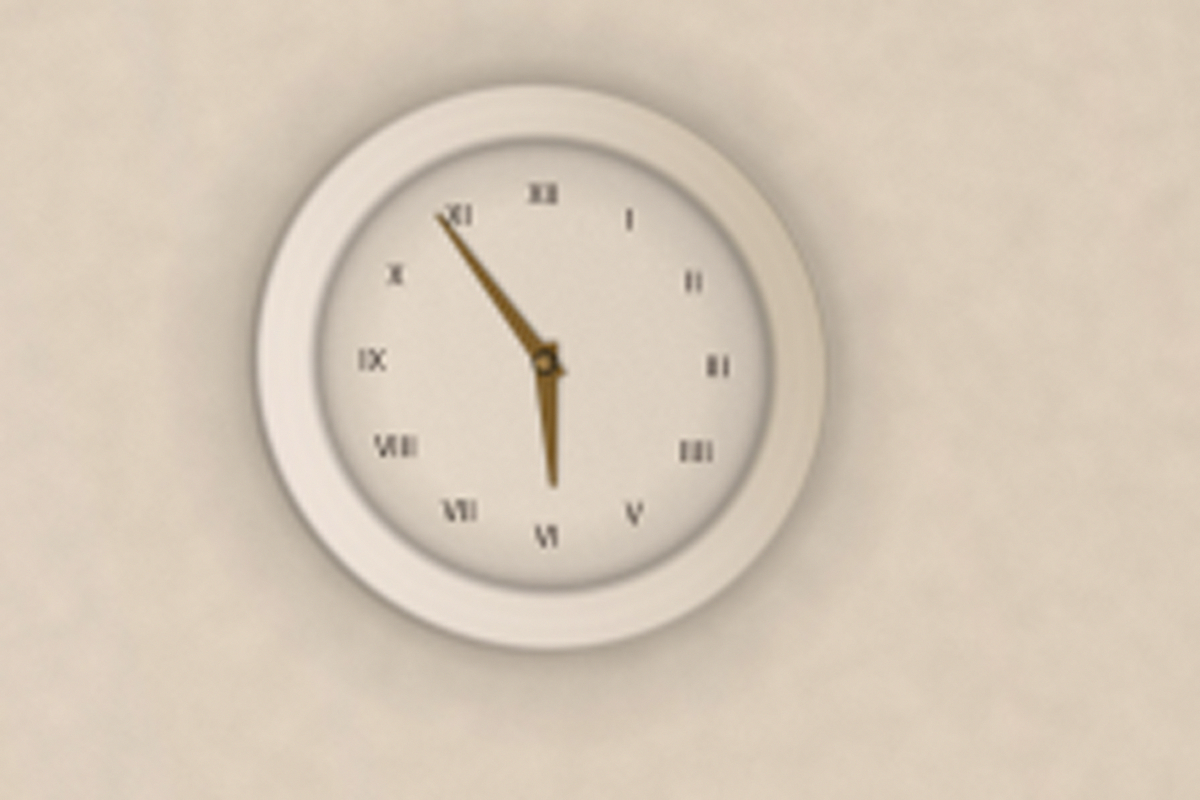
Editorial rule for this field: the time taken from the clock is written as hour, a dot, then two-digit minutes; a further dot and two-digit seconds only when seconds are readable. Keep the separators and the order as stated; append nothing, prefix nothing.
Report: 5.54
